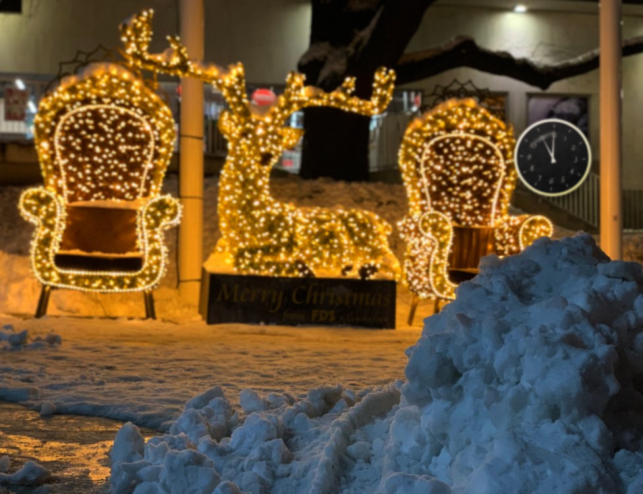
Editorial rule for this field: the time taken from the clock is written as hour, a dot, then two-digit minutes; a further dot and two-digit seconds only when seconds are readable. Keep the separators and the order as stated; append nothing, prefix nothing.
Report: 11.00
